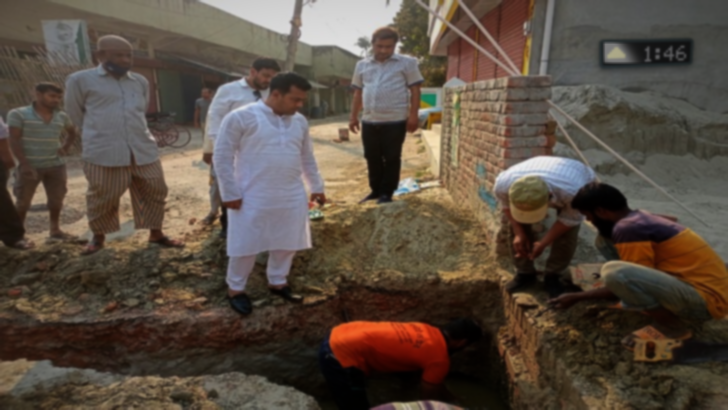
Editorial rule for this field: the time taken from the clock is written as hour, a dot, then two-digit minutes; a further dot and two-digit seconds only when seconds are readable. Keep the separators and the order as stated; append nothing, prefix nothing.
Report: 1.46
